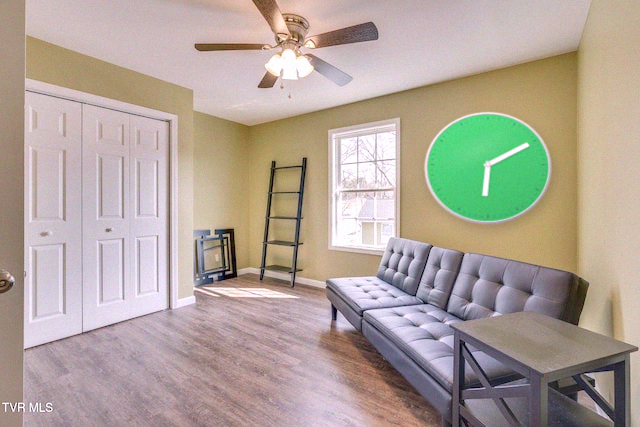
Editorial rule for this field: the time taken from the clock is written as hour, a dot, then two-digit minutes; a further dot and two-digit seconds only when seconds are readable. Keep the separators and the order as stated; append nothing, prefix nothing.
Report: 6.10
